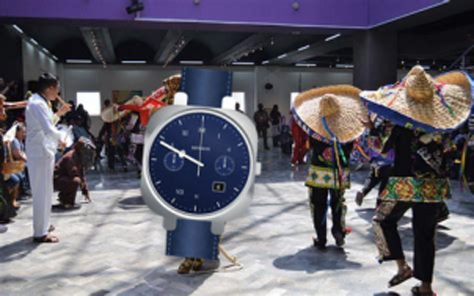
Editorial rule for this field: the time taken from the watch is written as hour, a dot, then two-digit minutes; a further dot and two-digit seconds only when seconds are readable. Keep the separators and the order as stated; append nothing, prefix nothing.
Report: 9.49
